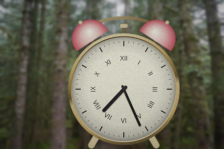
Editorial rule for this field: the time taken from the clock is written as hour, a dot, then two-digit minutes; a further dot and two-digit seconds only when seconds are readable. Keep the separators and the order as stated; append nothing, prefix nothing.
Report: 7.26
